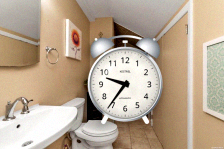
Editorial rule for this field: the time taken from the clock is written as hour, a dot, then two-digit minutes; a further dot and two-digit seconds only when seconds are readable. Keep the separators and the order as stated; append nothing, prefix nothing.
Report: 9.36
